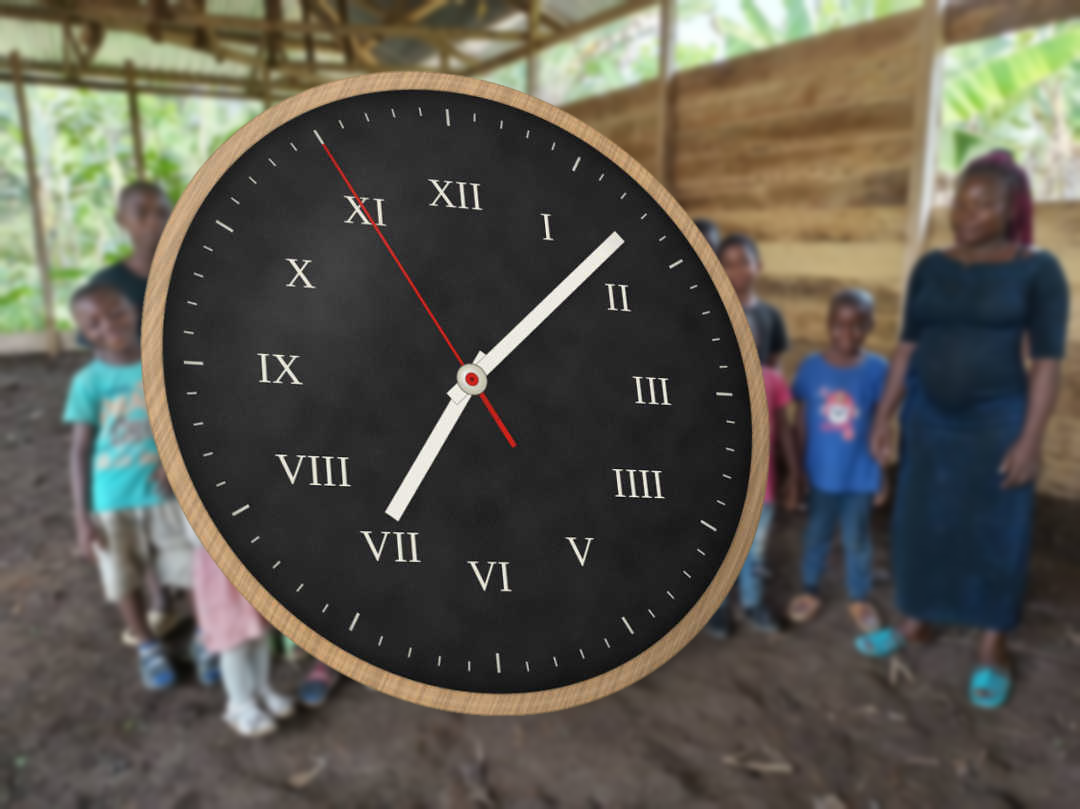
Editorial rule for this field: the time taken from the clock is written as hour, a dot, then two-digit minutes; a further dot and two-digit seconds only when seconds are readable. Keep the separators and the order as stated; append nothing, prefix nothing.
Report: 7.07.55
